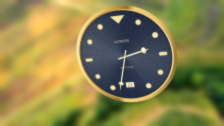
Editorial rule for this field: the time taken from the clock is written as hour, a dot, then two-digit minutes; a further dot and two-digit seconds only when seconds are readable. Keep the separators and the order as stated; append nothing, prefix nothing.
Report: 2.33
